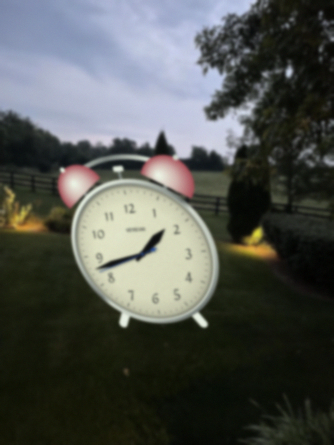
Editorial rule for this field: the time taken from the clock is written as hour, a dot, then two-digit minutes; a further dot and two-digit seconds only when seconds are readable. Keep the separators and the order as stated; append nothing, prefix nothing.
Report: 1.42.42
